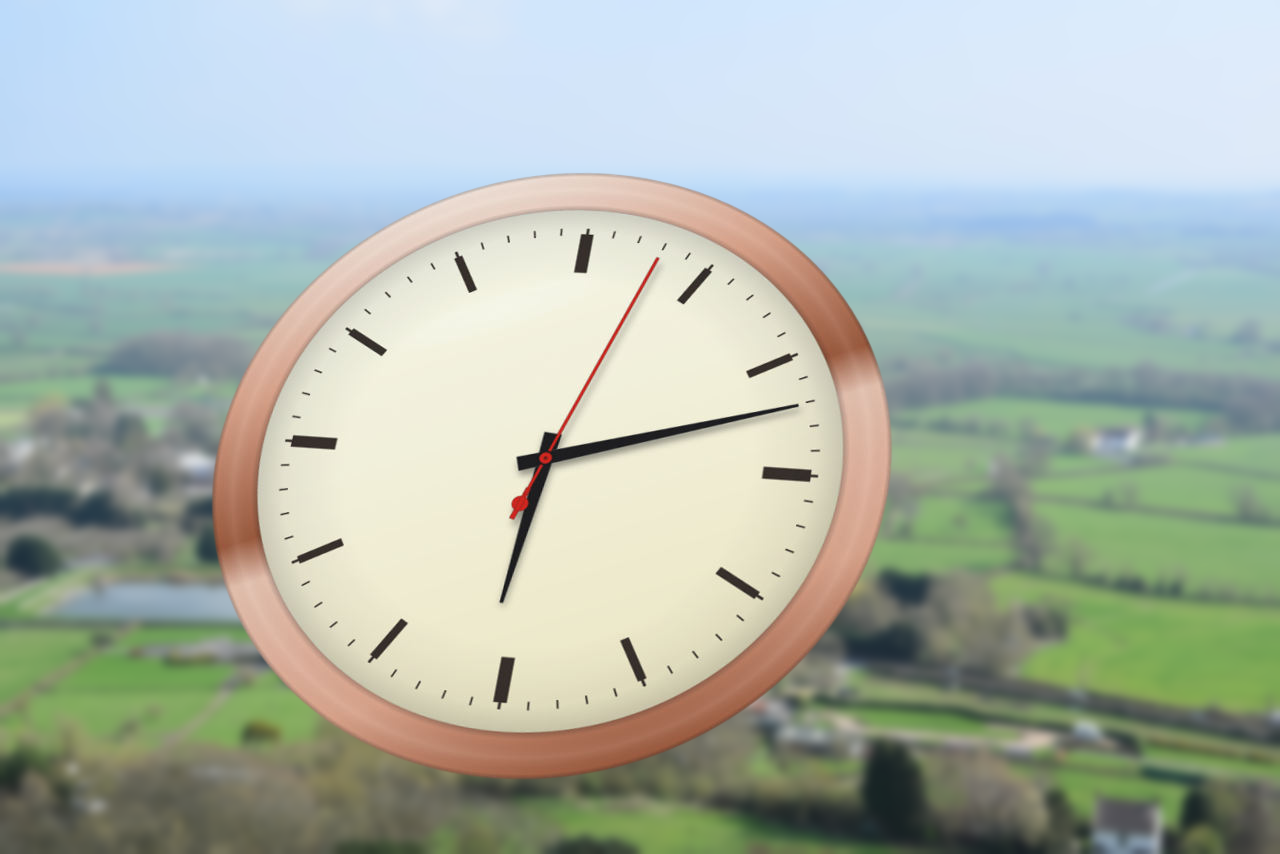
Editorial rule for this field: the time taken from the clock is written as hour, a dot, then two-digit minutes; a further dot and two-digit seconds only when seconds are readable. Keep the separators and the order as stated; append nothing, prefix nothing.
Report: 6.12.03
